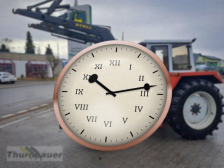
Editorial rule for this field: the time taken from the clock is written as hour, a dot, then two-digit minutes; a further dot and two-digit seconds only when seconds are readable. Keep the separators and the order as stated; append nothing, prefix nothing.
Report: 10.13
